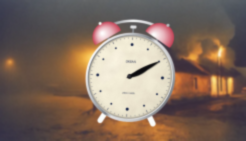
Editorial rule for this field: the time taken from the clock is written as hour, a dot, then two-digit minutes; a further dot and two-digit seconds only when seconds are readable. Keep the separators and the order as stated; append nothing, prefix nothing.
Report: 2.10
